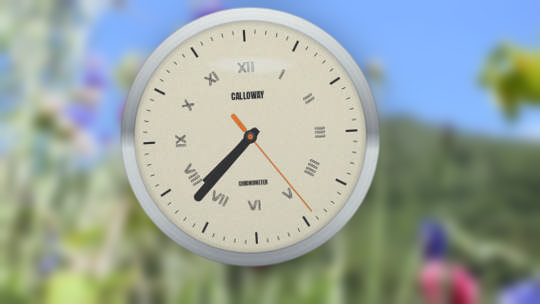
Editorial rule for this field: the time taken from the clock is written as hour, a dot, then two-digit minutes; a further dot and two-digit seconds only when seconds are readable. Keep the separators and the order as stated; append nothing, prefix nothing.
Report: 7.37.24
